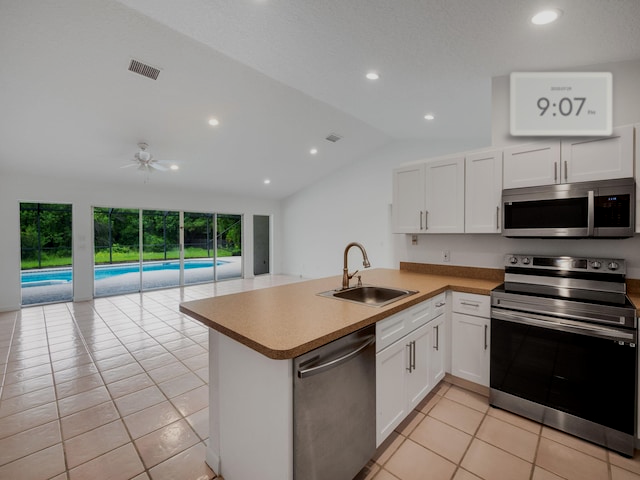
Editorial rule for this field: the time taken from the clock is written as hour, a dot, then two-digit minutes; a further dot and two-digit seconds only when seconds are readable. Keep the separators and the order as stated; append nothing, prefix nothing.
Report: 9.07
